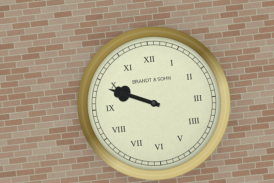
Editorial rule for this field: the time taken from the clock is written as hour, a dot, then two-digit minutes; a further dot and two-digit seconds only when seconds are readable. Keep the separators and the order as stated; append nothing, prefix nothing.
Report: 9.49
